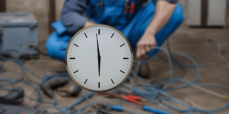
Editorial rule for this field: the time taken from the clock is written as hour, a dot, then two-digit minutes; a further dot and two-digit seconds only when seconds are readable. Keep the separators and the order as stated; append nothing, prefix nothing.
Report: 5.59
